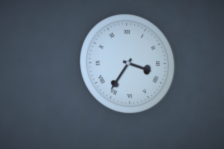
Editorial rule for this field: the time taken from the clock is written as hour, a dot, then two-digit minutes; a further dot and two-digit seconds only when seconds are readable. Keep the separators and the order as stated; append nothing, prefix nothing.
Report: 3.36
